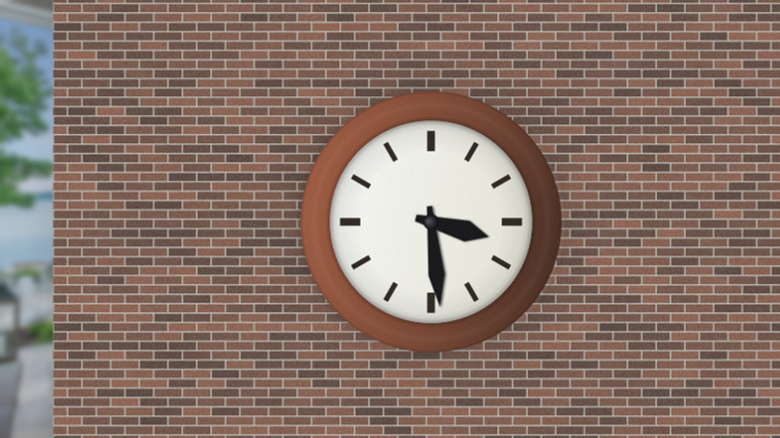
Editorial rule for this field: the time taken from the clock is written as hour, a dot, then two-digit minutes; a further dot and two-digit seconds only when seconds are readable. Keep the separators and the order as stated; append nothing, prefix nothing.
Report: 3.29
